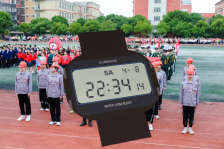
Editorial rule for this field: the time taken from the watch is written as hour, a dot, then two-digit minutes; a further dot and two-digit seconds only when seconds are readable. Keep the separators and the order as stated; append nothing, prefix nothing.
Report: 22.34.14
